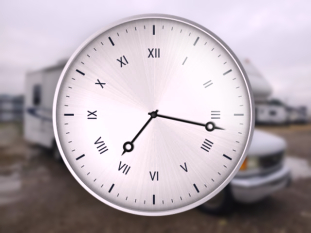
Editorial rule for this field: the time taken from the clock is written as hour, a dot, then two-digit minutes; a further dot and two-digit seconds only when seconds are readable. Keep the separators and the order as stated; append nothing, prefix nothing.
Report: 7.17
